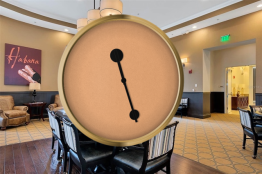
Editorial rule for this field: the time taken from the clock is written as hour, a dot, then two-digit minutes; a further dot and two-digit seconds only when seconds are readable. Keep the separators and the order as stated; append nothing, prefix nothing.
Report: 11.27
